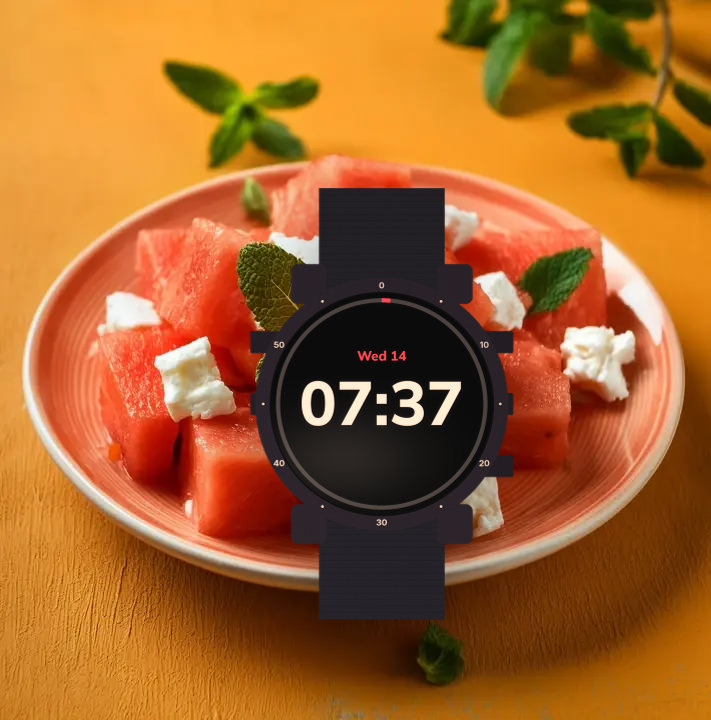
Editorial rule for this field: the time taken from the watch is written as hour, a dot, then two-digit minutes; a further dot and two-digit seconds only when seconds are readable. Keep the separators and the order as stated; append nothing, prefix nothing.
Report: 7.37
